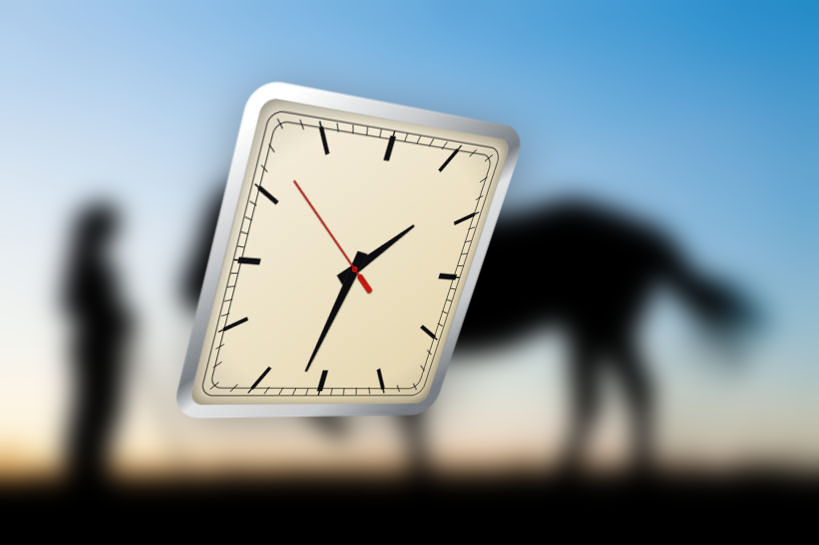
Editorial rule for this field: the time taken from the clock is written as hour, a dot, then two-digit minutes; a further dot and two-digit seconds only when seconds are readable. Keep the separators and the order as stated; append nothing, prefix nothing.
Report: 1.31.52
